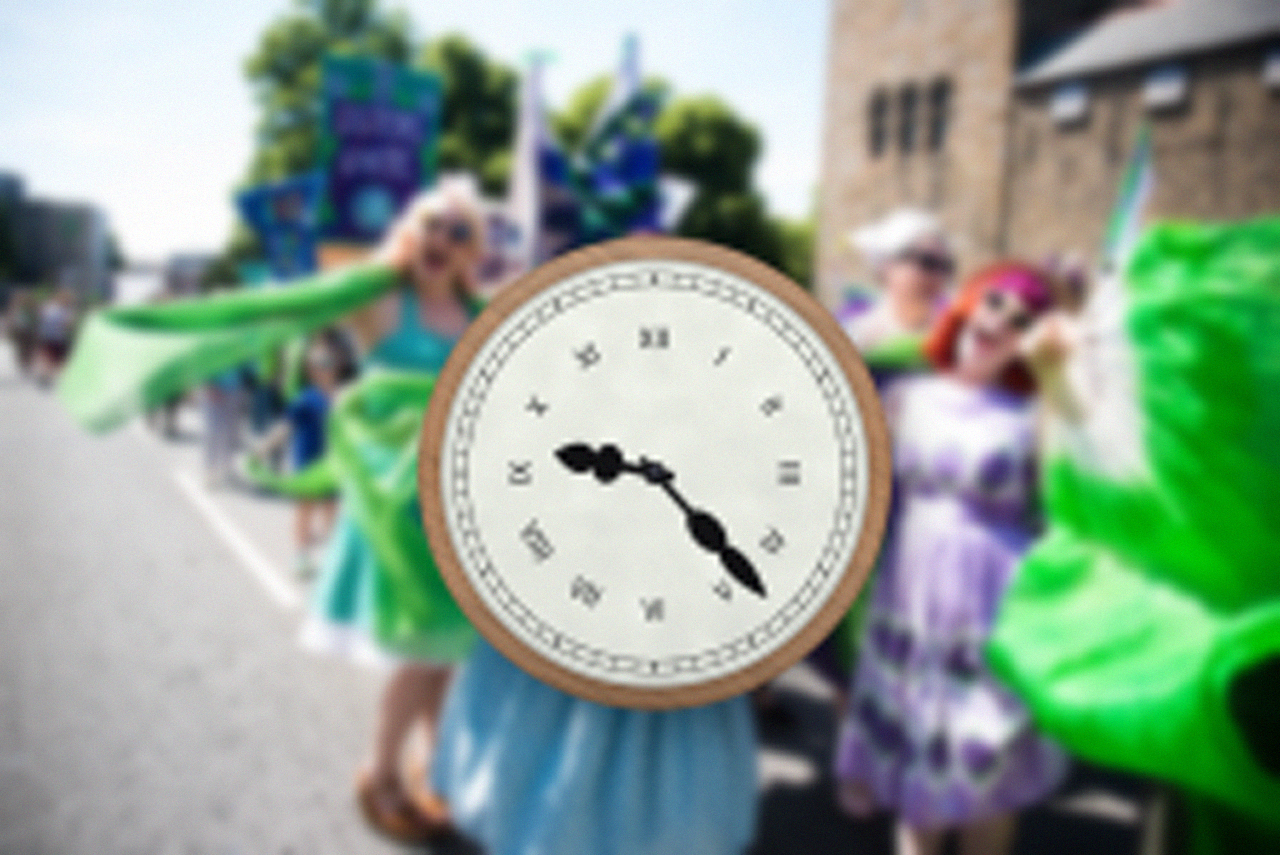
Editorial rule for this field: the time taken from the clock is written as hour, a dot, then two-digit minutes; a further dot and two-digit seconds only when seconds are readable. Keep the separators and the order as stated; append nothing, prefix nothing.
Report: 9.23
